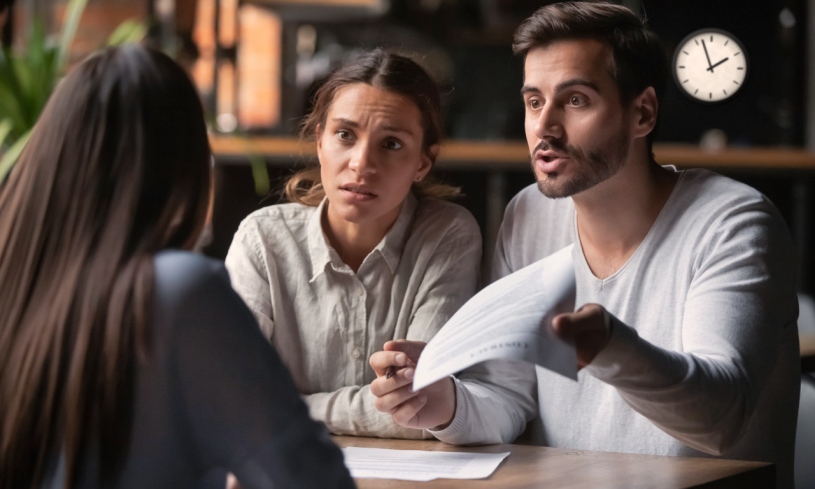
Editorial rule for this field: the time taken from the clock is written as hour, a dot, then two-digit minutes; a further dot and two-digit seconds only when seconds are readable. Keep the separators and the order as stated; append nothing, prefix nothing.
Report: 1.57
